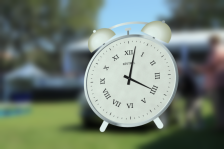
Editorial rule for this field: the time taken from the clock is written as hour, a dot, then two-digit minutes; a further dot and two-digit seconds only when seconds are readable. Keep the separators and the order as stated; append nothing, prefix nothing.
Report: 4.02
